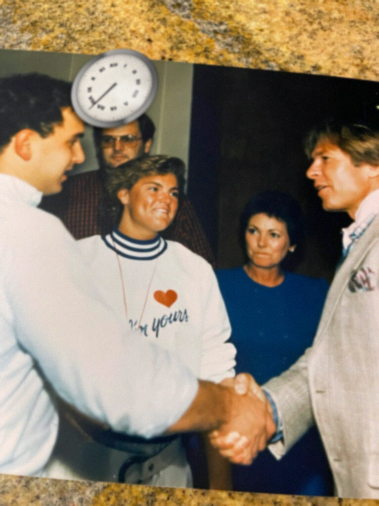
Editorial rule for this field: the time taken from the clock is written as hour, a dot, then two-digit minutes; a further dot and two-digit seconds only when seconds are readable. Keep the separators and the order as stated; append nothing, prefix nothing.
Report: 7.38
